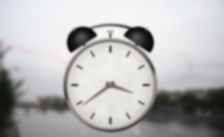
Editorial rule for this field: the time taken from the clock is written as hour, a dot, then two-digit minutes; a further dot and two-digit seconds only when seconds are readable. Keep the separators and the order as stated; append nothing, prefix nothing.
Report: 3.39
